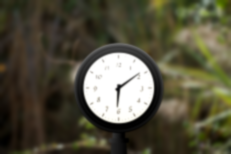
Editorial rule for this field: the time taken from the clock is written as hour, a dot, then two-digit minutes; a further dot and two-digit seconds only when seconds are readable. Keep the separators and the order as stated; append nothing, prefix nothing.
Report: 6.09
